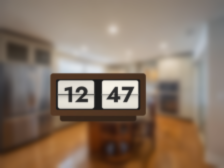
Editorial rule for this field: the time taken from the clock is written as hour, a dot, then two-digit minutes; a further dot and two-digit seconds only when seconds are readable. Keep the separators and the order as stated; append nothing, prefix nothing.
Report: 12.47
